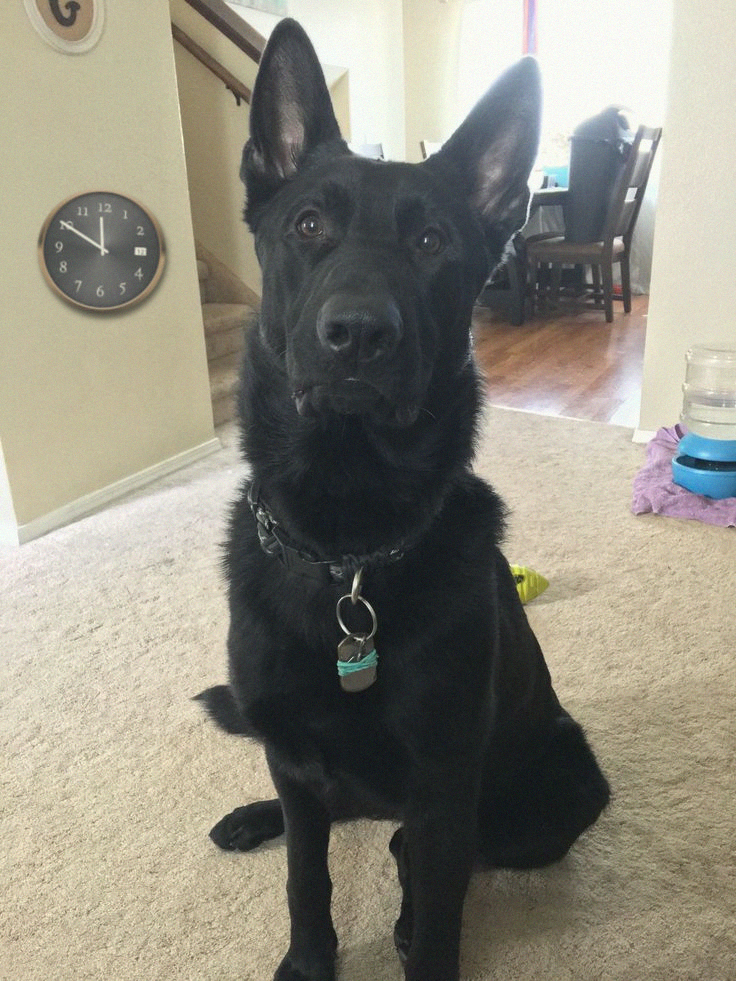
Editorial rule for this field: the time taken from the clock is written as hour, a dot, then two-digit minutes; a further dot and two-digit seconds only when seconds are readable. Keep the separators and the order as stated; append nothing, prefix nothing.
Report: 11.50
